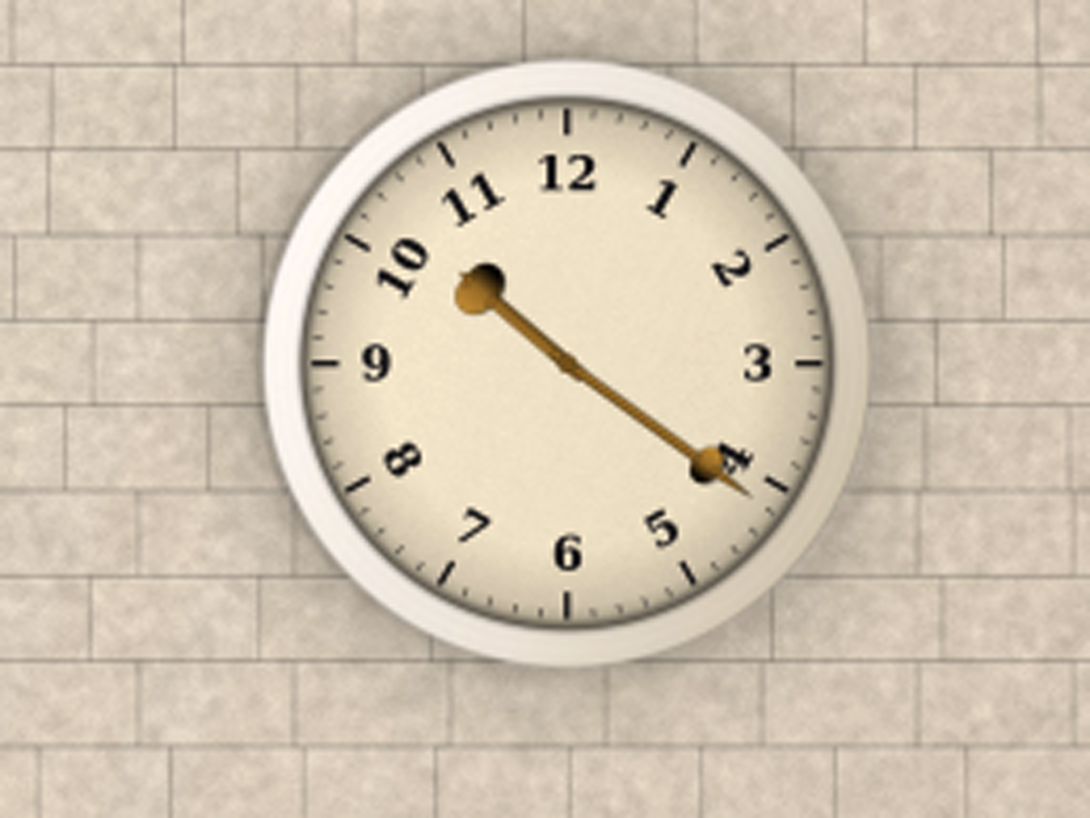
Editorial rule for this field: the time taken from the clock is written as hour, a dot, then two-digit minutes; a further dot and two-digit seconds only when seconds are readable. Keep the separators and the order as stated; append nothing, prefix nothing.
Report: 10.21
